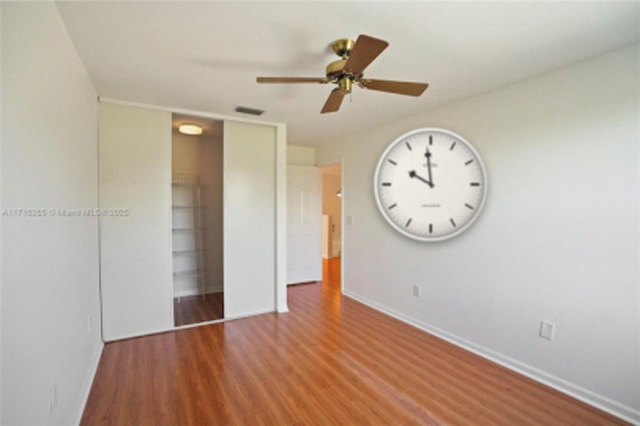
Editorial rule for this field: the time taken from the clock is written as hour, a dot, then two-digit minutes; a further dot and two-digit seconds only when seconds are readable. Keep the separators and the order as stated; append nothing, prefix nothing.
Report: 9.59
